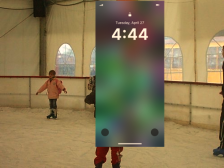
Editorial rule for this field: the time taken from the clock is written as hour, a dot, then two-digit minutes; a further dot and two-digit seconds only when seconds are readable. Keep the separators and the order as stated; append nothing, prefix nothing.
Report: 4.44
